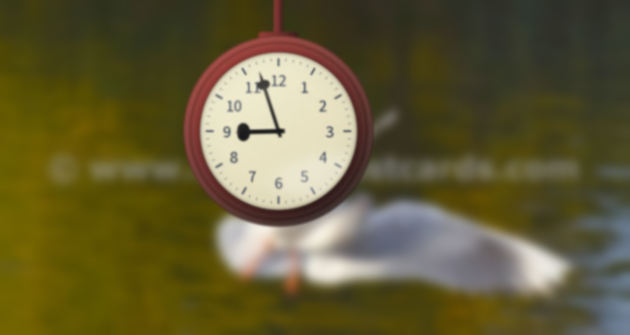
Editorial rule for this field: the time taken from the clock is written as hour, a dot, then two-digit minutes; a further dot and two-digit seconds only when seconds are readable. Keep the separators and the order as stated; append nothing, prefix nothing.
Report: 8.57
